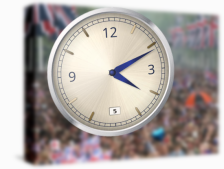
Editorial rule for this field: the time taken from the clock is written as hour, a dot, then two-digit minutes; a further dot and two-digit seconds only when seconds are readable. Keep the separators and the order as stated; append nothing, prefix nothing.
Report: 4.11
